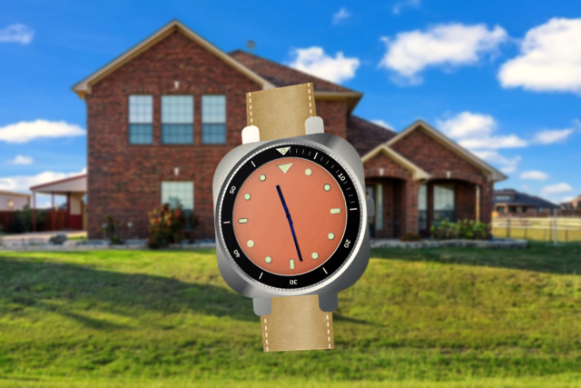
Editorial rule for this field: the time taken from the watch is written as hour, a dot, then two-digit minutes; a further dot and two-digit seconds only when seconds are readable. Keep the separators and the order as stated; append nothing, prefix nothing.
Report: 11.28
